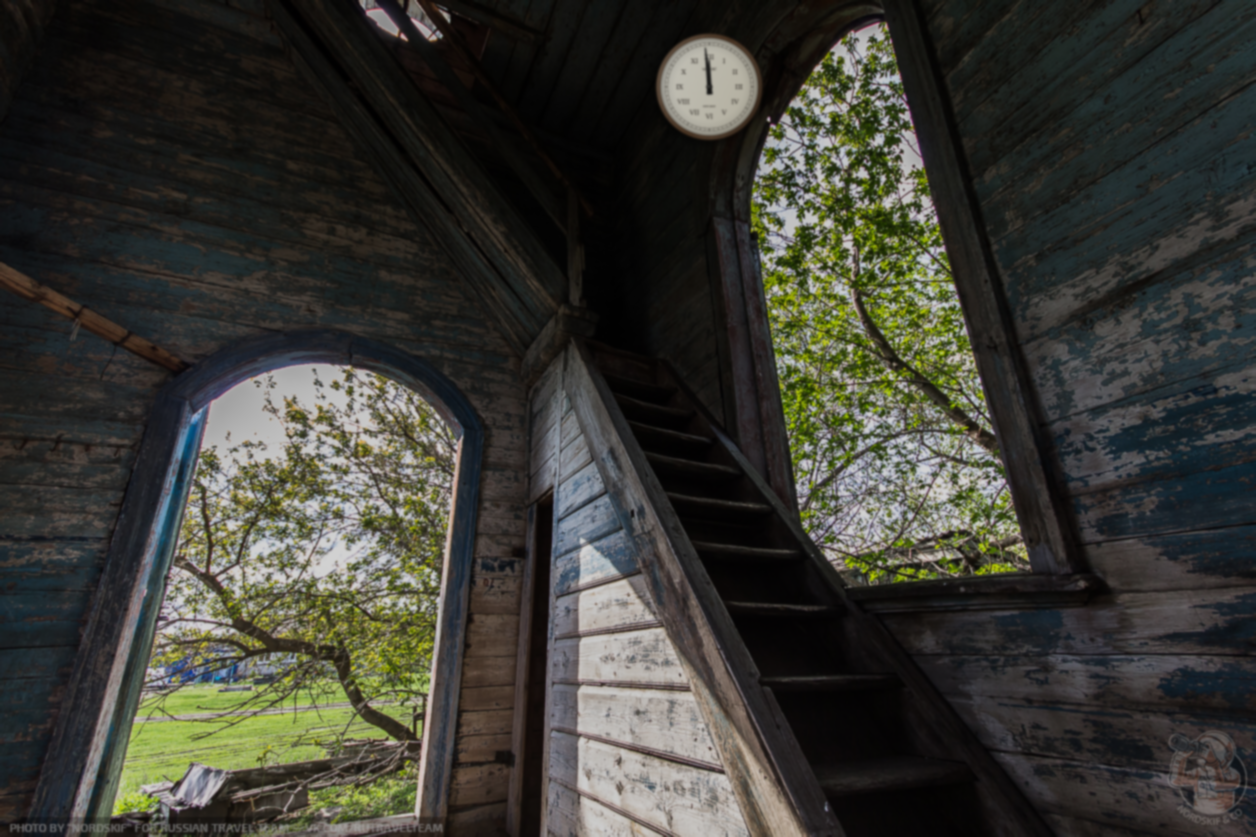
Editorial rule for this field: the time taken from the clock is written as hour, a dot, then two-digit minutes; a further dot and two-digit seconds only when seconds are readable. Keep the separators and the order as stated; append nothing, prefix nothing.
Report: 11.59
